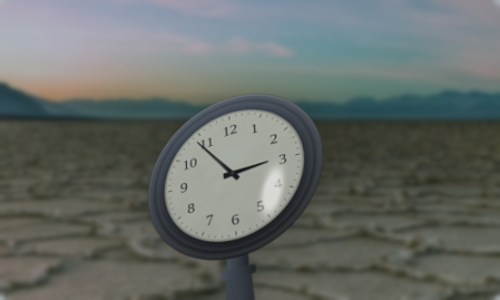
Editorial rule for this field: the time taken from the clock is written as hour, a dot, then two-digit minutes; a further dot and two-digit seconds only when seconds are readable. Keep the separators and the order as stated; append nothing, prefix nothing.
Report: 2.54
